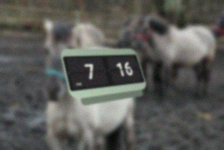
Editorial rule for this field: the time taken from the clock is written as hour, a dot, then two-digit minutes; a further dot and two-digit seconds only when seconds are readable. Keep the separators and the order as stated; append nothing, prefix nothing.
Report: 7.16
